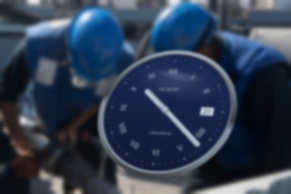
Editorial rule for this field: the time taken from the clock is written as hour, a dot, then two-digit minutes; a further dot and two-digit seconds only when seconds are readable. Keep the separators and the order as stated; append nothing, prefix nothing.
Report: 10.22
